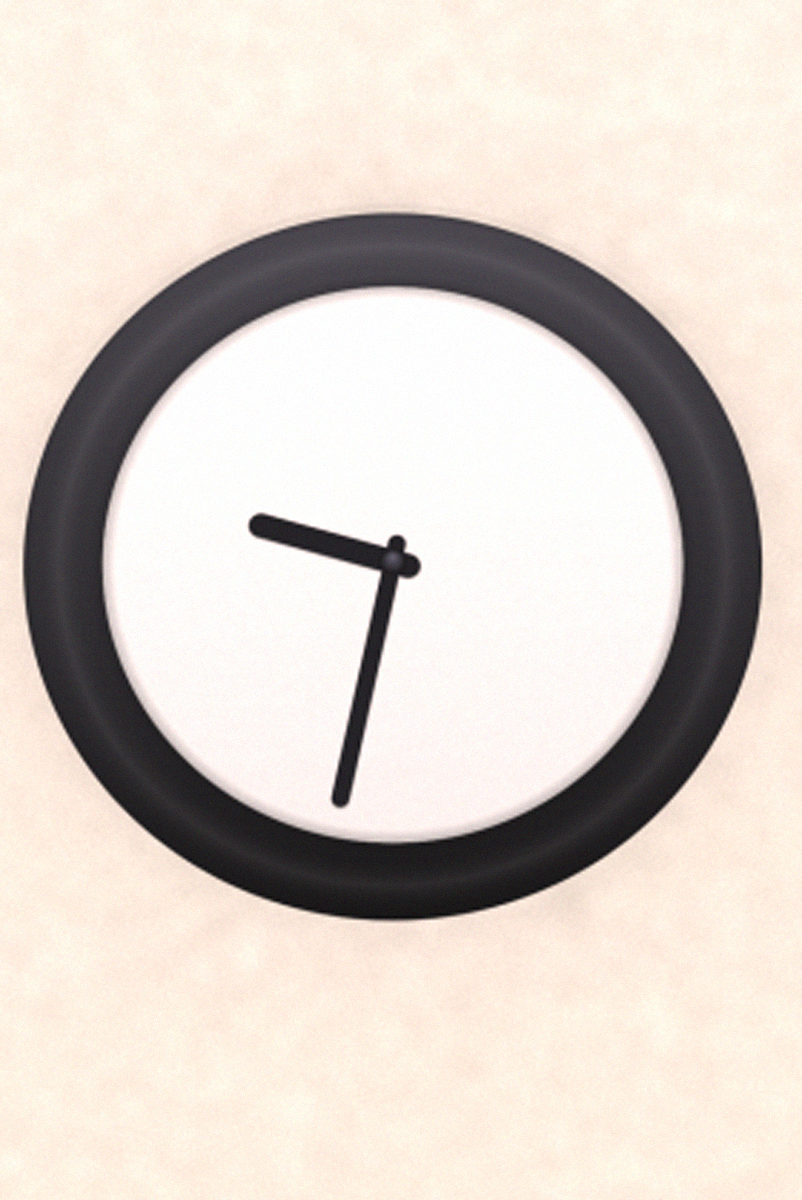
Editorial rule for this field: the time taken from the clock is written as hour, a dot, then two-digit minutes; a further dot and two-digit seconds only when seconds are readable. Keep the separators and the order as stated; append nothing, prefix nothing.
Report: 9.32
